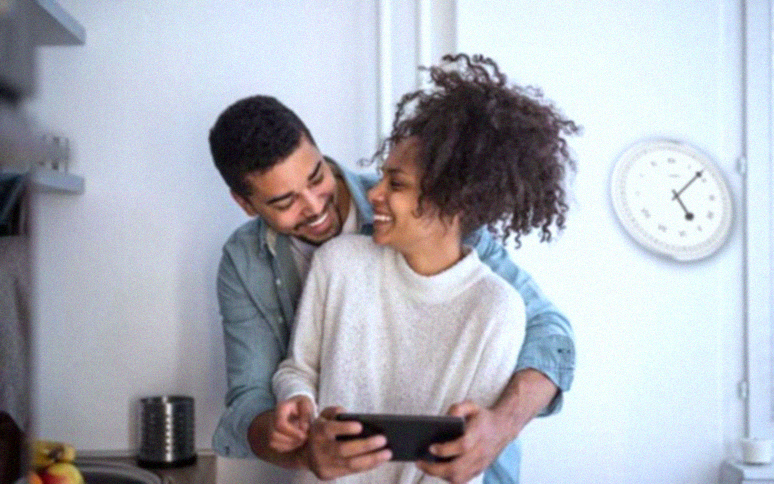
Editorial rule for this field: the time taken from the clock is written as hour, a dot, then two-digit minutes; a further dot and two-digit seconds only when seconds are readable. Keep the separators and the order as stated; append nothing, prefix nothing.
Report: 5.08
